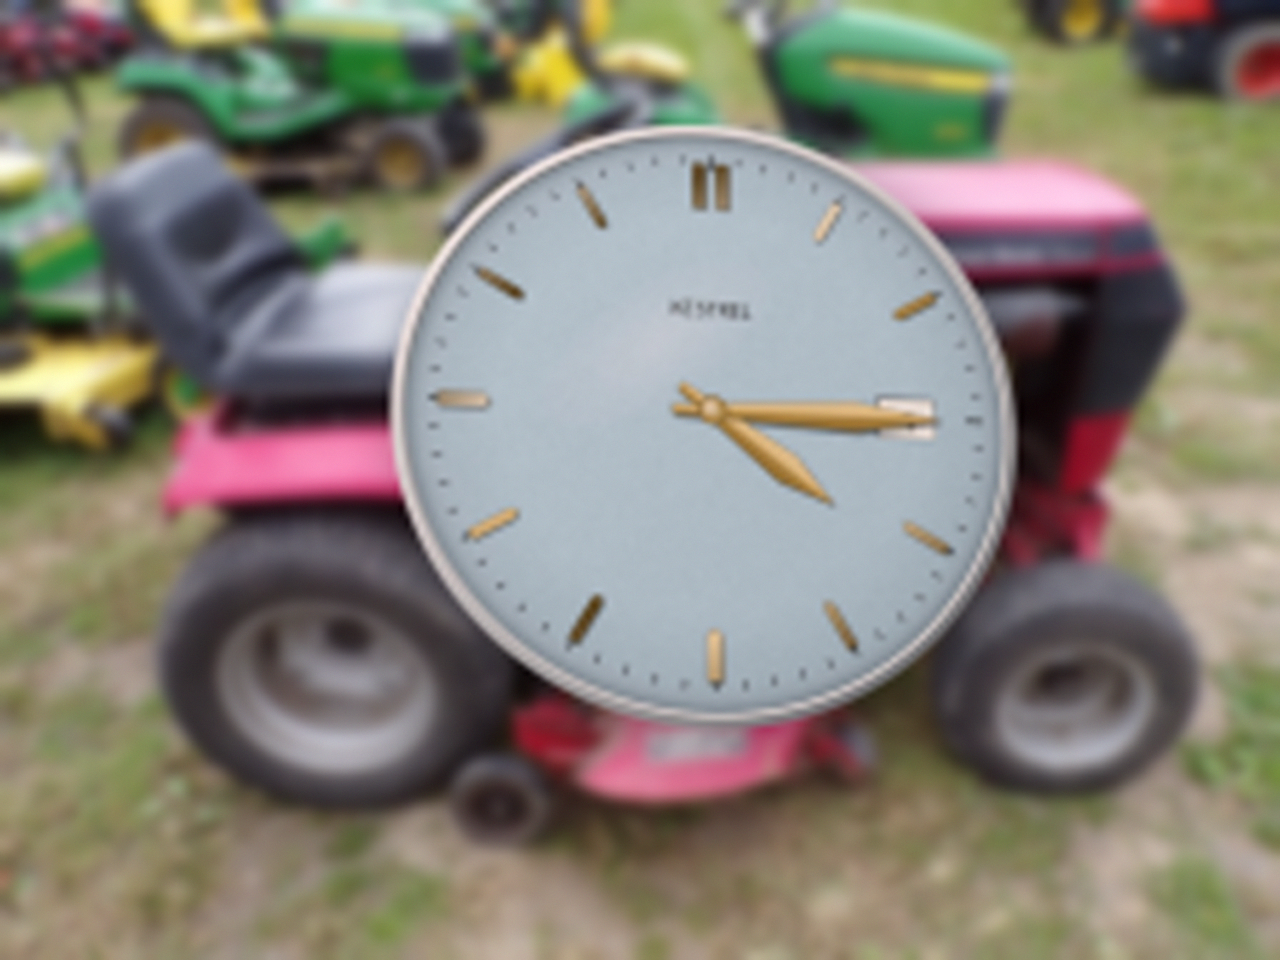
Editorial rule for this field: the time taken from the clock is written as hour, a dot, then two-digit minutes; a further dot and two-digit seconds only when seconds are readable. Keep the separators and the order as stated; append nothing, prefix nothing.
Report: 4.15
